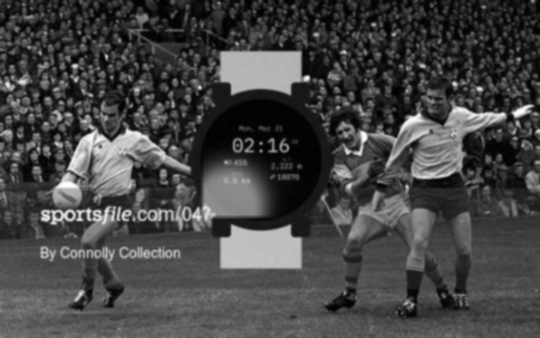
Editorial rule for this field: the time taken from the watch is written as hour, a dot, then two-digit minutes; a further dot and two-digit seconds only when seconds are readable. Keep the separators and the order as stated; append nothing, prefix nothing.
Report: 2.16
